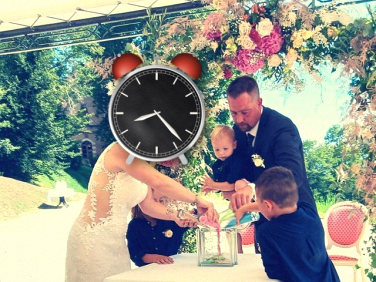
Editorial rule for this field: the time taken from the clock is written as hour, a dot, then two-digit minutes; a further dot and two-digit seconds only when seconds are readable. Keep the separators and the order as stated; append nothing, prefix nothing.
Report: 8.23
